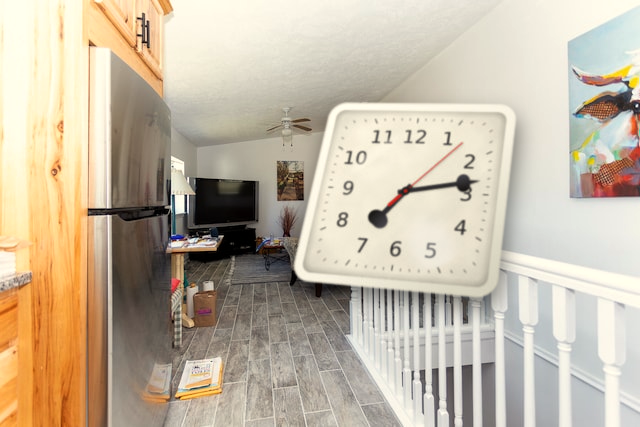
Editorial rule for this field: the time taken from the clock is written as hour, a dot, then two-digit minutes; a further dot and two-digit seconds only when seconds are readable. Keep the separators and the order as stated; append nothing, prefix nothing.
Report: 7.13.07
